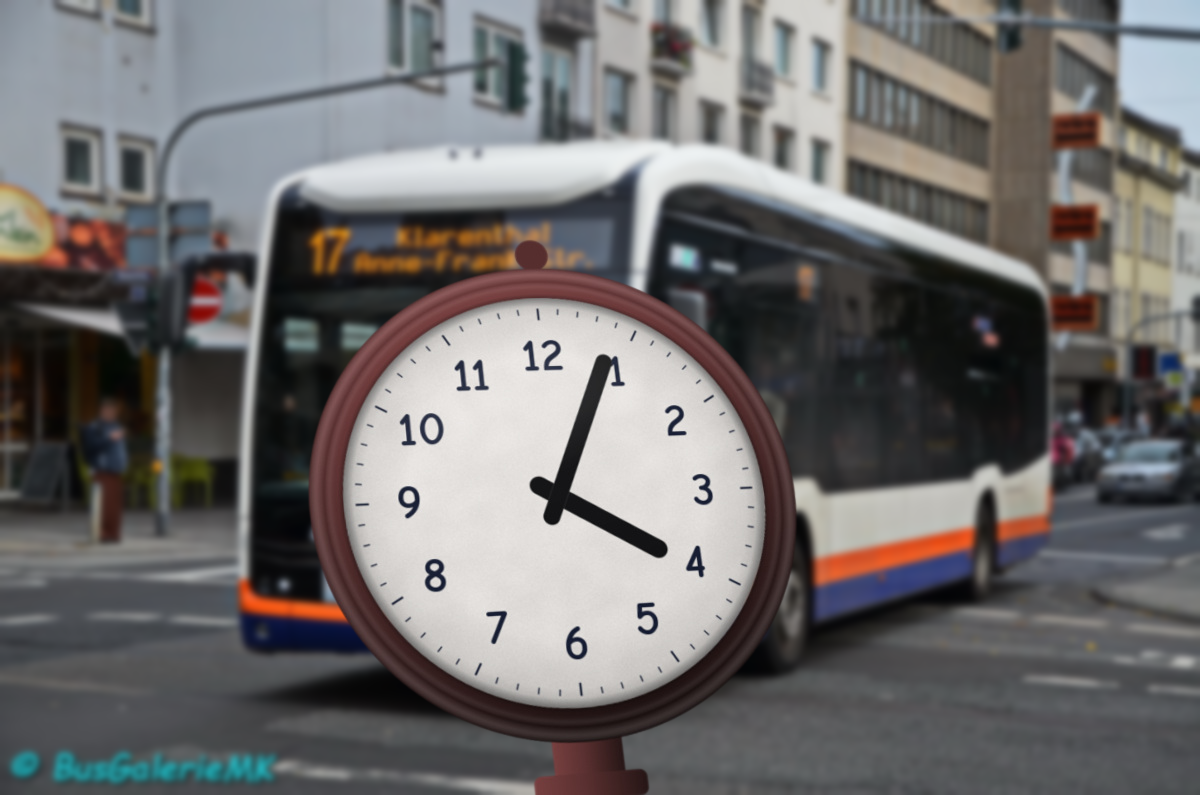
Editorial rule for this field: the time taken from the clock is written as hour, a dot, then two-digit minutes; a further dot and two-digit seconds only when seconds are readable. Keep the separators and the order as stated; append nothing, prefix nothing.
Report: 4.04
